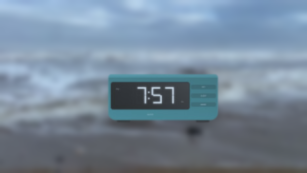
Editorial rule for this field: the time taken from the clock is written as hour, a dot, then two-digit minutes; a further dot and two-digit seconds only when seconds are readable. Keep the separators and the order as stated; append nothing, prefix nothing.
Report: 7.57
